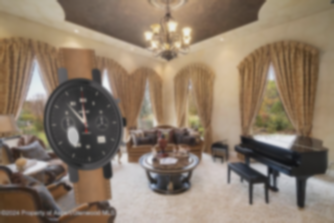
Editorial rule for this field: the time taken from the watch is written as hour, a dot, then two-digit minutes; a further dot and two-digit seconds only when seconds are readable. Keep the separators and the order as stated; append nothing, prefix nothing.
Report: 11.53
